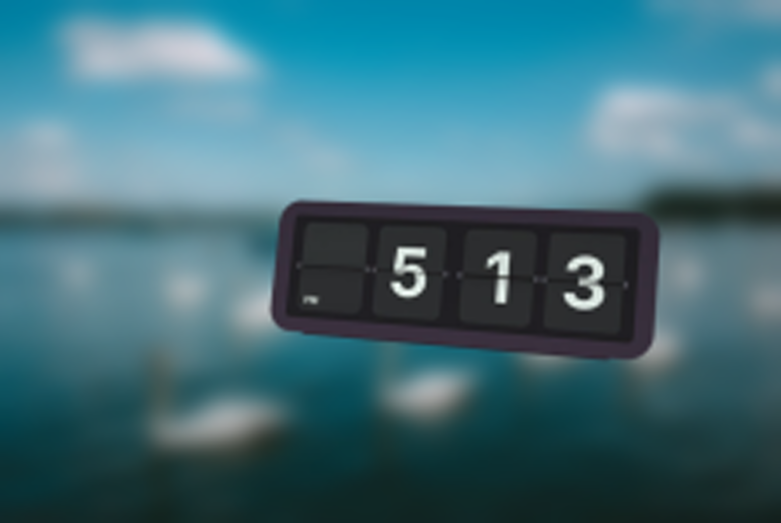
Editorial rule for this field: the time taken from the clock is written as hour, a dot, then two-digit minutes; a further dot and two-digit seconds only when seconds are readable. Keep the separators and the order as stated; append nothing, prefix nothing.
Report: 5.13
